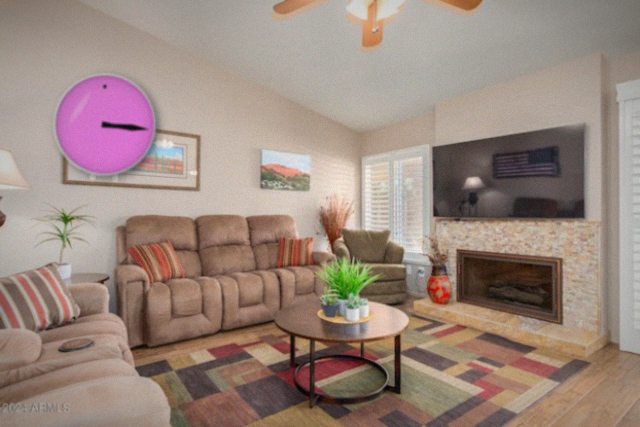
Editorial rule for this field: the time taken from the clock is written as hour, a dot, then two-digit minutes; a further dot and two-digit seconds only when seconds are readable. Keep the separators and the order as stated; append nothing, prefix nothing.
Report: 3.16
